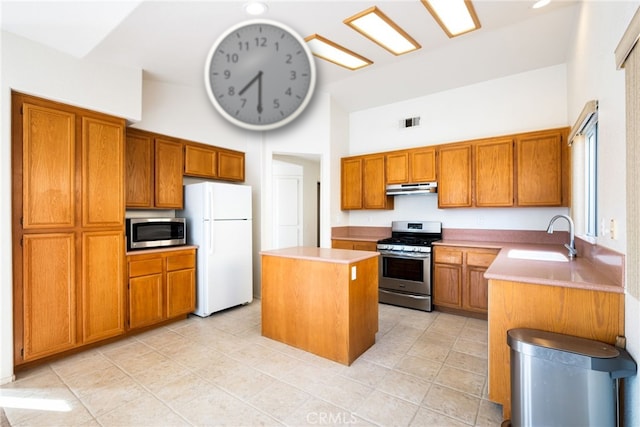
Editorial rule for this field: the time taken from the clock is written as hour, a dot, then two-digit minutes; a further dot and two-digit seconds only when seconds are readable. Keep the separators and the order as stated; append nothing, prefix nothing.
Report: 7.30
